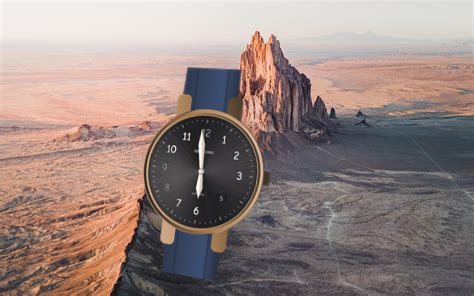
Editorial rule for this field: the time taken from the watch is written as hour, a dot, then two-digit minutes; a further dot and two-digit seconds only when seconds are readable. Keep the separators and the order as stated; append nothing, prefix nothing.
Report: 5.59
